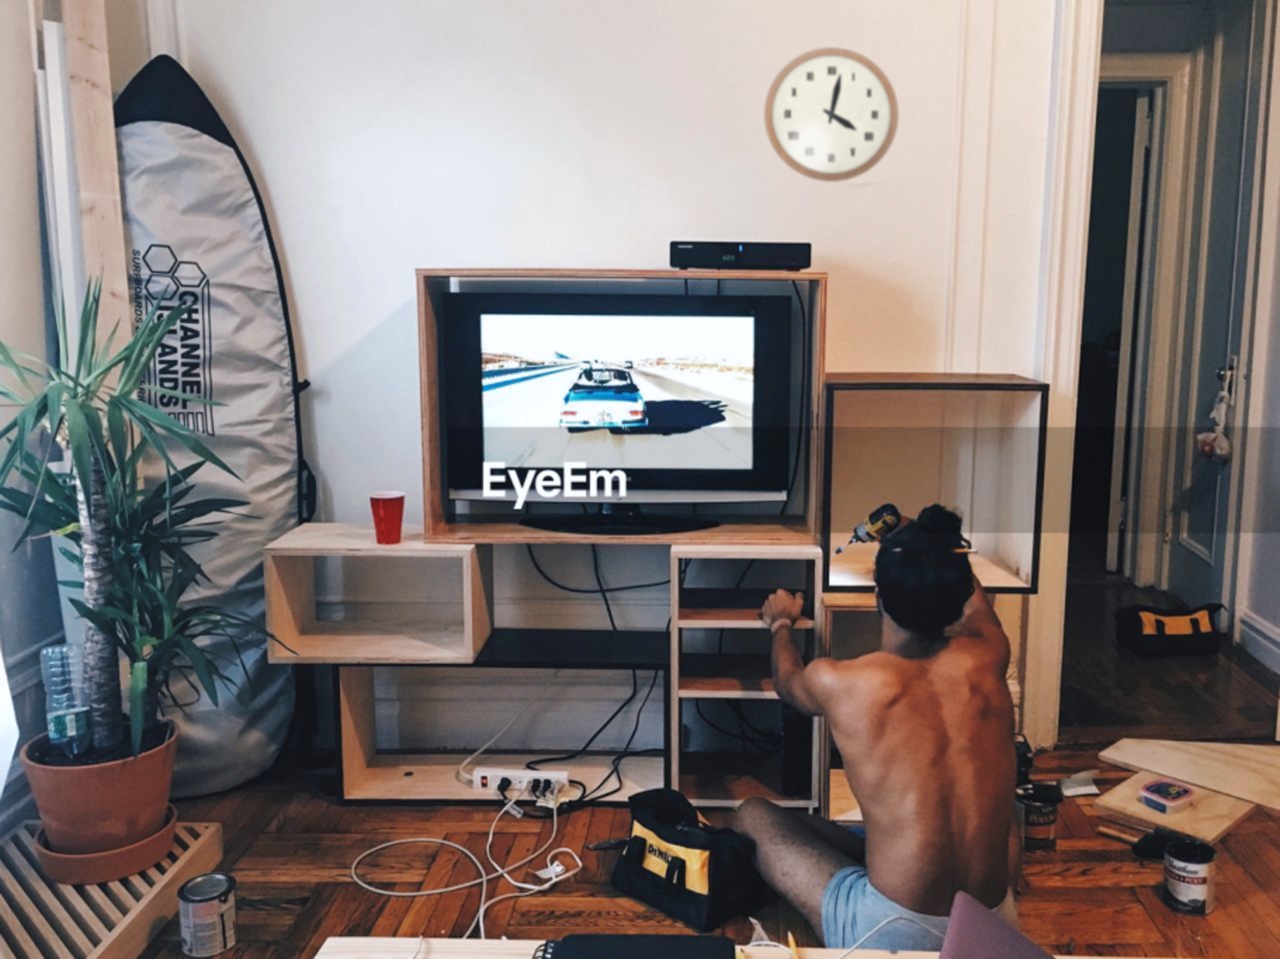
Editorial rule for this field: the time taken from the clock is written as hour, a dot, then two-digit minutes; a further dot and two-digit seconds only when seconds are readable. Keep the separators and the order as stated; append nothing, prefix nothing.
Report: 4.02
